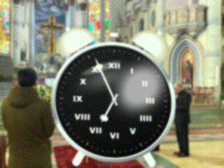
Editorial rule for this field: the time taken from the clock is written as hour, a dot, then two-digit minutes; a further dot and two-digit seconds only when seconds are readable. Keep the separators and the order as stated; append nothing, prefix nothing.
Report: 6.56
